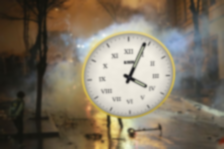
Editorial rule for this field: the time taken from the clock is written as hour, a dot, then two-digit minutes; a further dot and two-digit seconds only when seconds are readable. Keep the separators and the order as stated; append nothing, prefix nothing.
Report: 4.04
